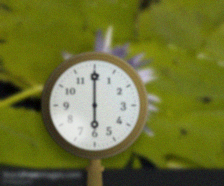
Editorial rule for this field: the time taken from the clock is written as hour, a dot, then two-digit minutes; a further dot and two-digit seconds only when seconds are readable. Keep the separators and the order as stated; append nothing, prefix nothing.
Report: 6.00
